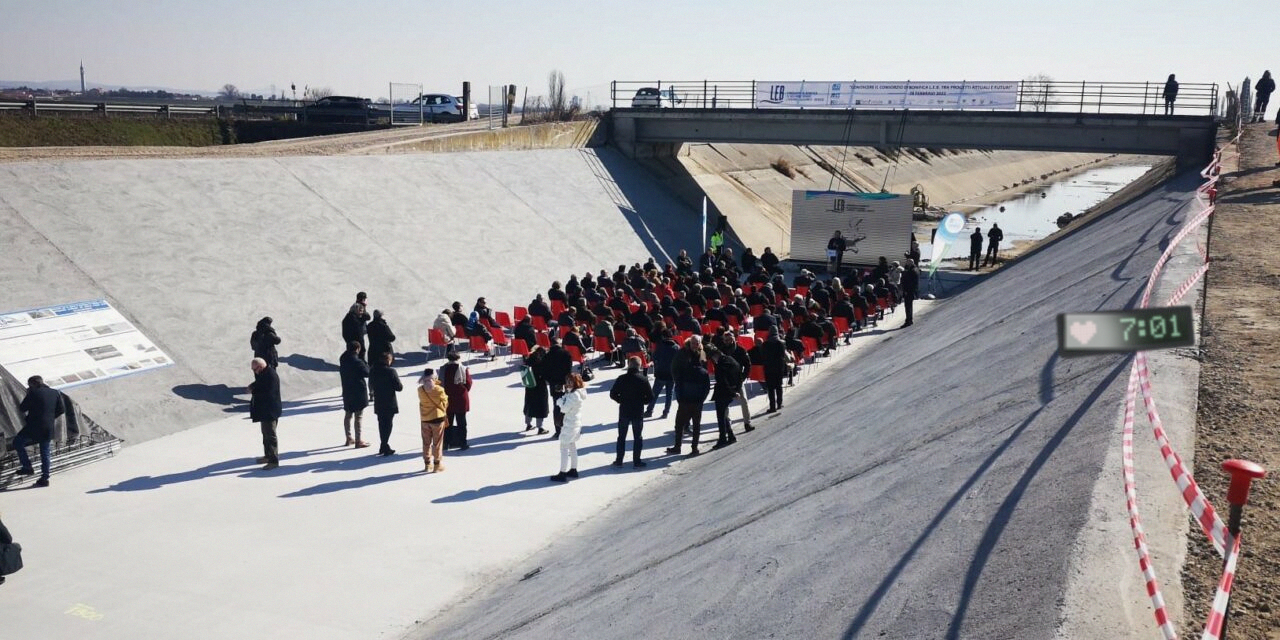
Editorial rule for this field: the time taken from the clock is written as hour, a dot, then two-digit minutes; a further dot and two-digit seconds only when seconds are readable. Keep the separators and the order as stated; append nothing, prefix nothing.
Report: 7.01
